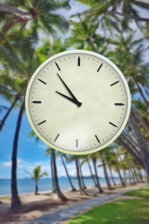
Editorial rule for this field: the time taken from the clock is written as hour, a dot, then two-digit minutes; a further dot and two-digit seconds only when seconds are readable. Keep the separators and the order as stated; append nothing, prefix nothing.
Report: 9.54
